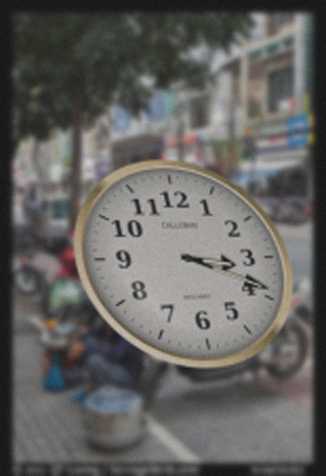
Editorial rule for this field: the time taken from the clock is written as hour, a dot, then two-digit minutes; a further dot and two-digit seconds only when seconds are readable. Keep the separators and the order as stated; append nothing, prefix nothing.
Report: 3.19
